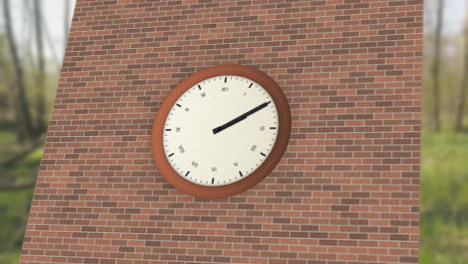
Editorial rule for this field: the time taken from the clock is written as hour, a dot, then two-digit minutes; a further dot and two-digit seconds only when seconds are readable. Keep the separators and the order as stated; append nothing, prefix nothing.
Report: 2.10
